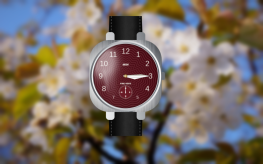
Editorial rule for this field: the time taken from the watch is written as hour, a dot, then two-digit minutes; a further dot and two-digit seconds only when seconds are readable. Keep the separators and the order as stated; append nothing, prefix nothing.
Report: 3.15
